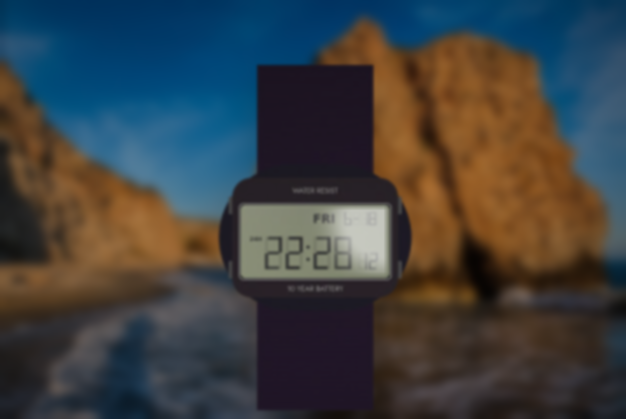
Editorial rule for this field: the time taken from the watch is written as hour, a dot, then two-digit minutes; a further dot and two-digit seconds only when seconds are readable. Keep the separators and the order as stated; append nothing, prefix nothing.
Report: 22.28.12
